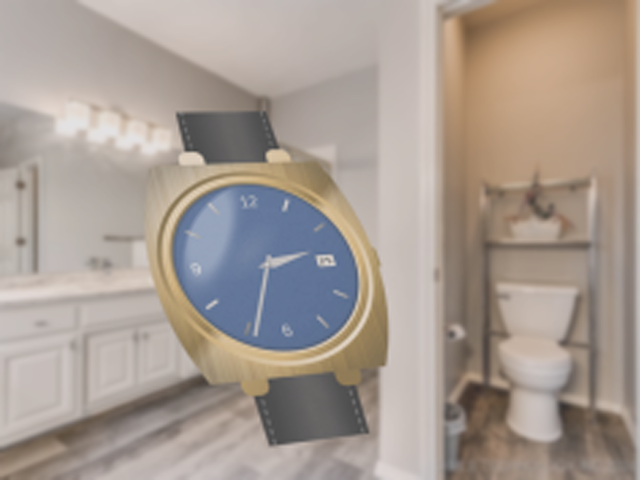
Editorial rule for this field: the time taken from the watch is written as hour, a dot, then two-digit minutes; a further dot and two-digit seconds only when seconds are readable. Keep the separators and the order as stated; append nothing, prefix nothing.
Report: 2.34
